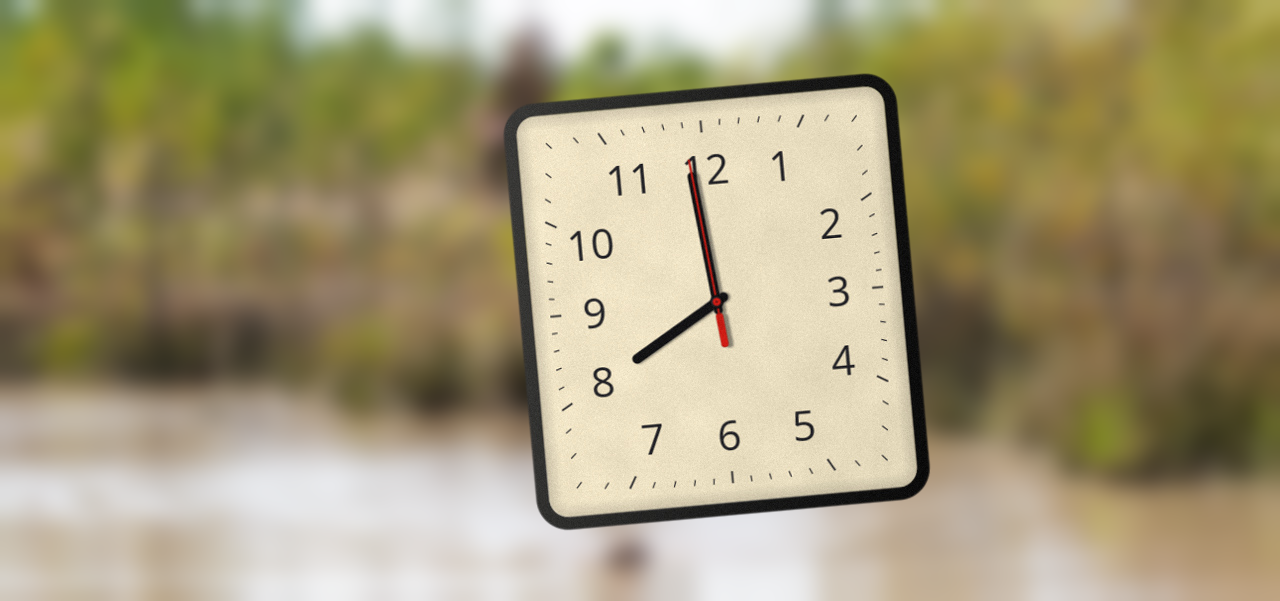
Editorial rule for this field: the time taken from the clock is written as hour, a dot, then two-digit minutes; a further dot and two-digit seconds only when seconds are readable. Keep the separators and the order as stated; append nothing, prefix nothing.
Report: 7.58.59
